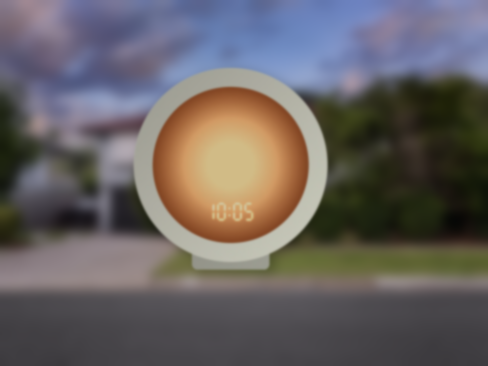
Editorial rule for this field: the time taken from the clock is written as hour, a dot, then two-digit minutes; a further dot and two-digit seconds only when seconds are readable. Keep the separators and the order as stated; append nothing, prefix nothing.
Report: 10.05
